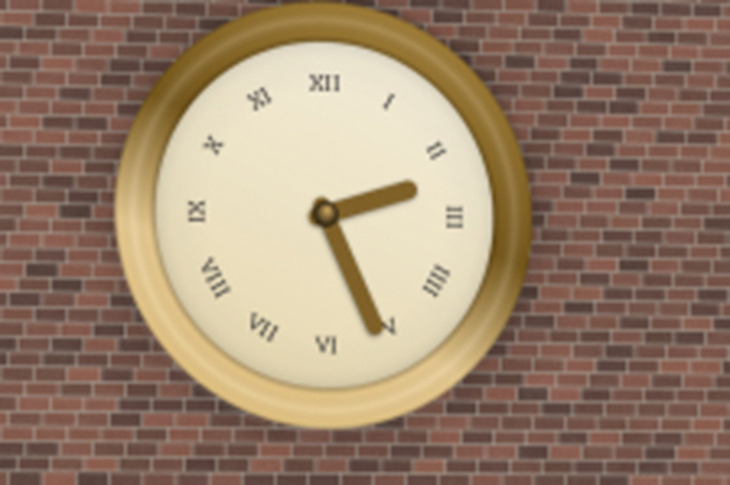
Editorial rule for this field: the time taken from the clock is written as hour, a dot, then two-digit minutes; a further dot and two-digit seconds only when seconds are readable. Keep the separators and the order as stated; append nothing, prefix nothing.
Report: 2.26
